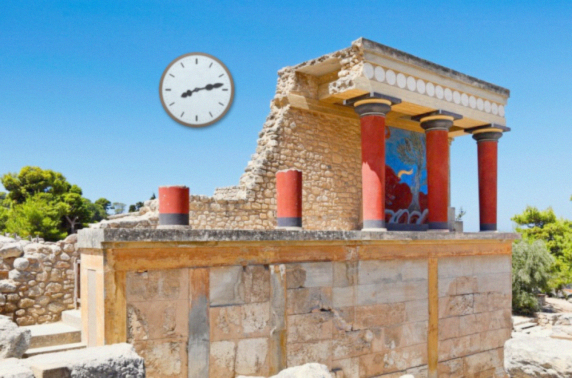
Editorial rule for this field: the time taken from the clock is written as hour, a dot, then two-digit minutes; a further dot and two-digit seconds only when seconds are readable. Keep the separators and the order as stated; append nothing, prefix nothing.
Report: 8.13
